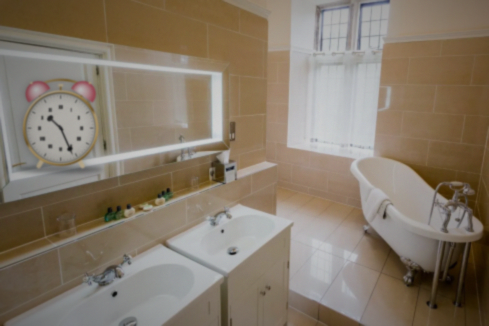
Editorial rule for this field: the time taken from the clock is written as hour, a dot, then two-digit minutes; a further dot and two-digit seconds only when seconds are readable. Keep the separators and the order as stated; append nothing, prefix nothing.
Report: 10.26
